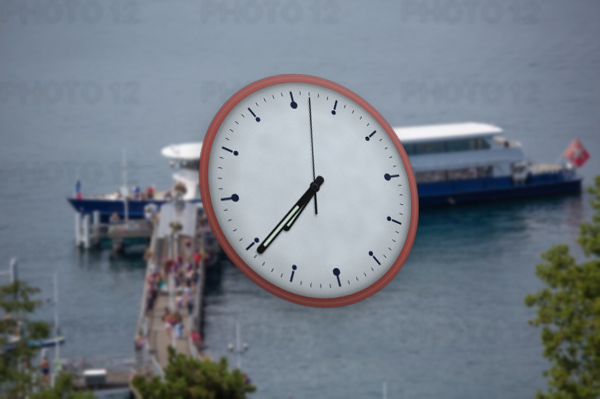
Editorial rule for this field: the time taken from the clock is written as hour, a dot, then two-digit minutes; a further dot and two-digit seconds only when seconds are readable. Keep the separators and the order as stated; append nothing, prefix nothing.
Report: 7.39.02
